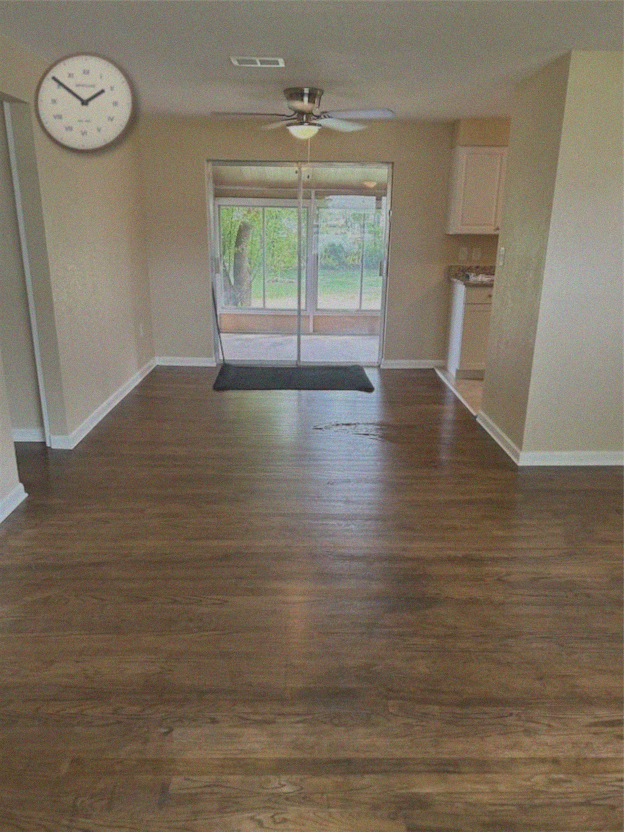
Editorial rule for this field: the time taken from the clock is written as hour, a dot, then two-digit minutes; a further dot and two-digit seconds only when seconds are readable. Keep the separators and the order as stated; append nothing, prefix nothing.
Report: 1.51
